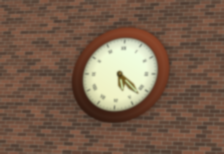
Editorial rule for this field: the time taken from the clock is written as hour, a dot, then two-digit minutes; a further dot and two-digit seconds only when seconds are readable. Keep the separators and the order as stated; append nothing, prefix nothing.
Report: 5.22
